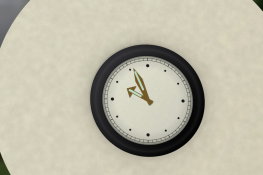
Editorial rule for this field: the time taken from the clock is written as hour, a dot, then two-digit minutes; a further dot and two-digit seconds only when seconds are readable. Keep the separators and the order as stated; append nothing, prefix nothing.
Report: 9.56
